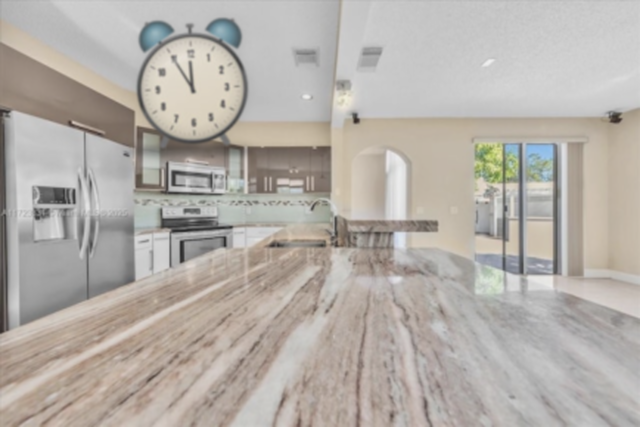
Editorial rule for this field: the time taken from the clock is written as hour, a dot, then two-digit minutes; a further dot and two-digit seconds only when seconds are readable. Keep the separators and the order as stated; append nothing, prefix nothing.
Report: 11.55
